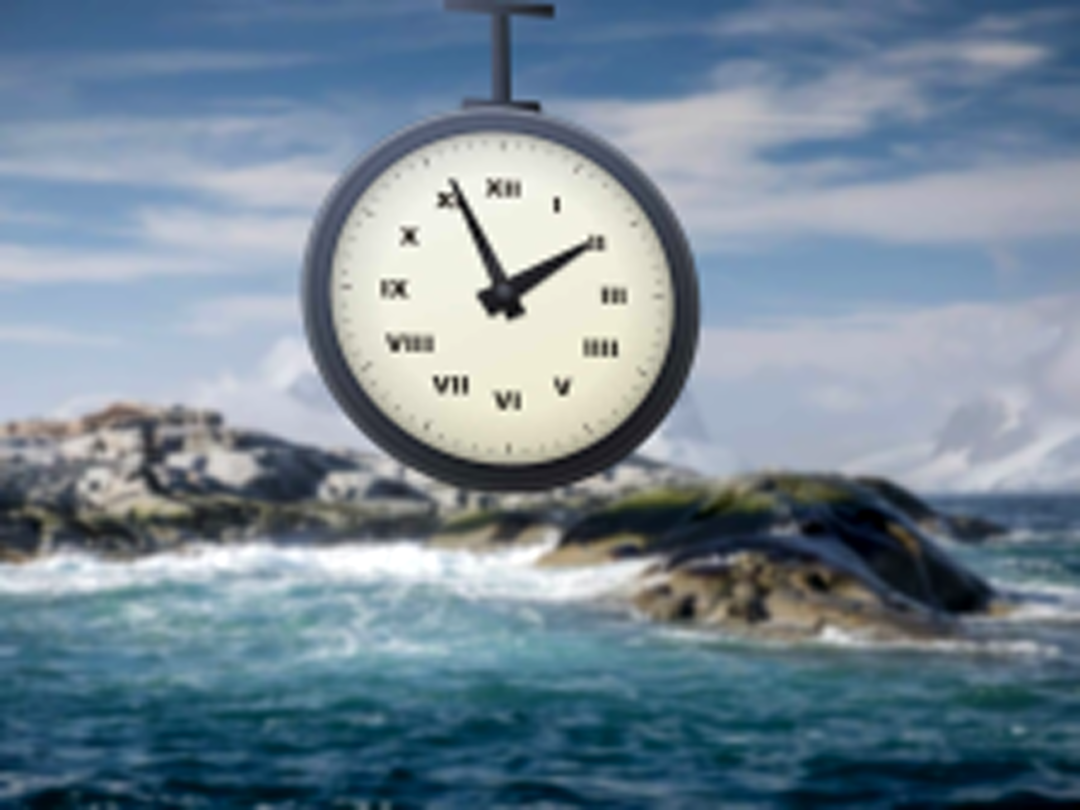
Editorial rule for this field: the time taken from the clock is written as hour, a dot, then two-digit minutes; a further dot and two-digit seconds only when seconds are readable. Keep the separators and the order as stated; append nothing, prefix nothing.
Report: 1.56
